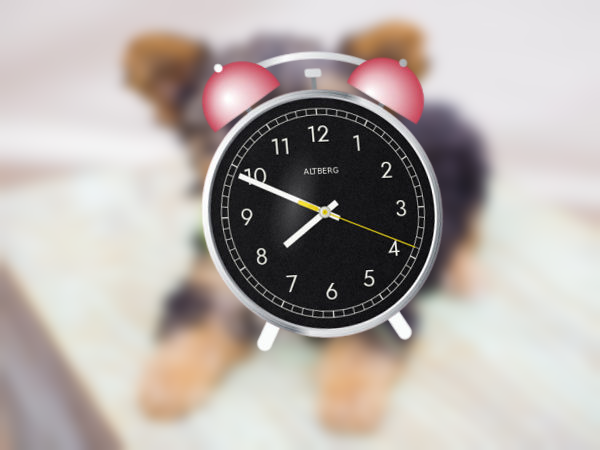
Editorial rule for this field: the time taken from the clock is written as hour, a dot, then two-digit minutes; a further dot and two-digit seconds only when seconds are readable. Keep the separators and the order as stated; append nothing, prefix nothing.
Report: 7.49.19
